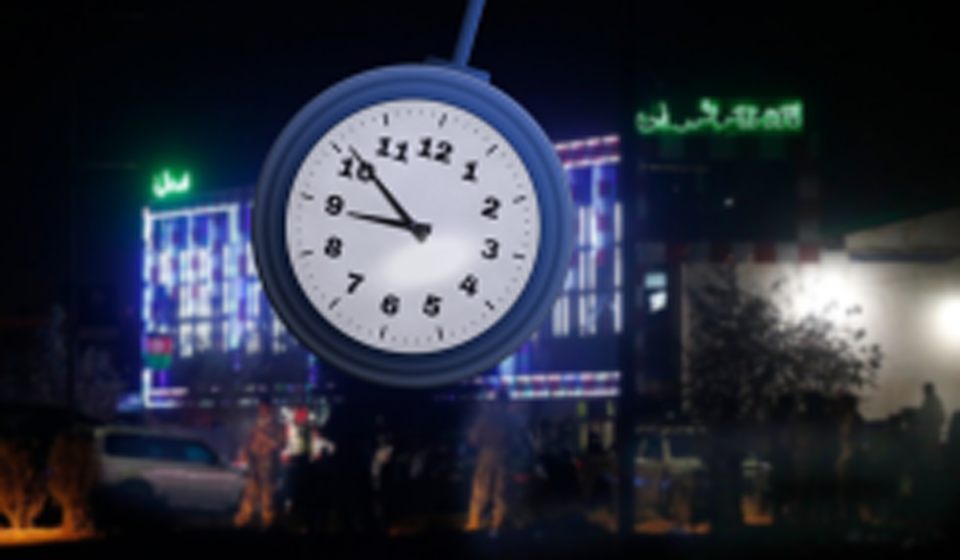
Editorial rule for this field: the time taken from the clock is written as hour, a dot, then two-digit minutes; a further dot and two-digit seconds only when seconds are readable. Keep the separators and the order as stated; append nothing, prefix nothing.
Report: 8.51
